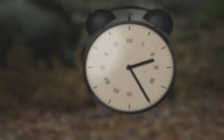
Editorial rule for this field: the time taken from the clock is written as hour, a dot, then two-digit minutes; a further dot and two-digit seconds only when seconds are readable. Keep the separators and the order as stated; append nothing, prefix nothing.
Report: 2.25
